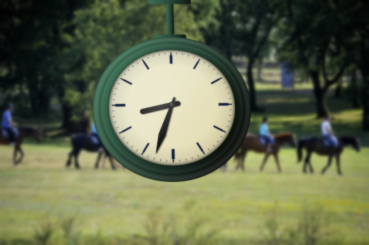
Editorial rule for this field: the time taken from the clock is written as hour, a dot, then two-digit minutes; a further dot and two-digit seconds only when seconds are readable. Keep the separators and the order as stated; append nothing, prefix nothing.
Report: 8.33
